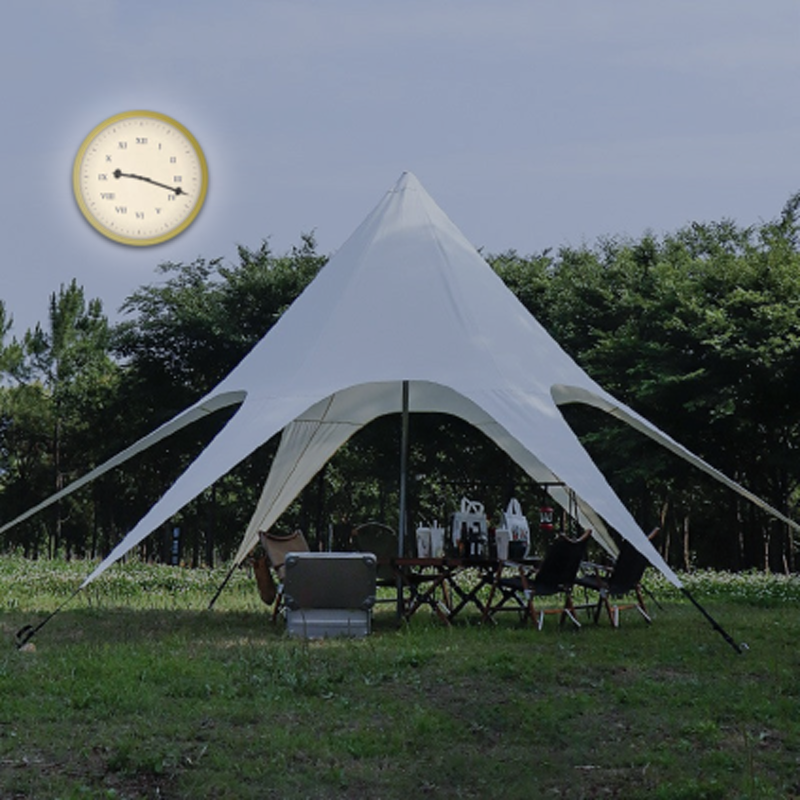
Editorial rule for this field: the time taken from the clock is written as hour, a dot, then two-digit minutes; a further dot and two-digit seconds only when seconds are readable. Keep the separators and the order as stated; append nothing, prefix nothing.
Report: 9.18
